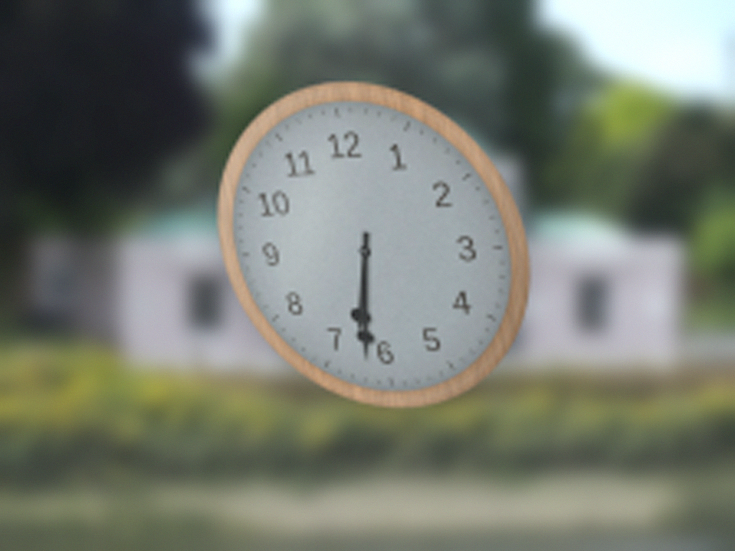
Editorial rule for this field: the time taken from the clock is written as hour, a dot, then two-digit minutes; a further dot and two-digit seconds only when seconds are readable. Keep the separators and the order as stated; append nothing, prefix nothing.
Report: 6.32
